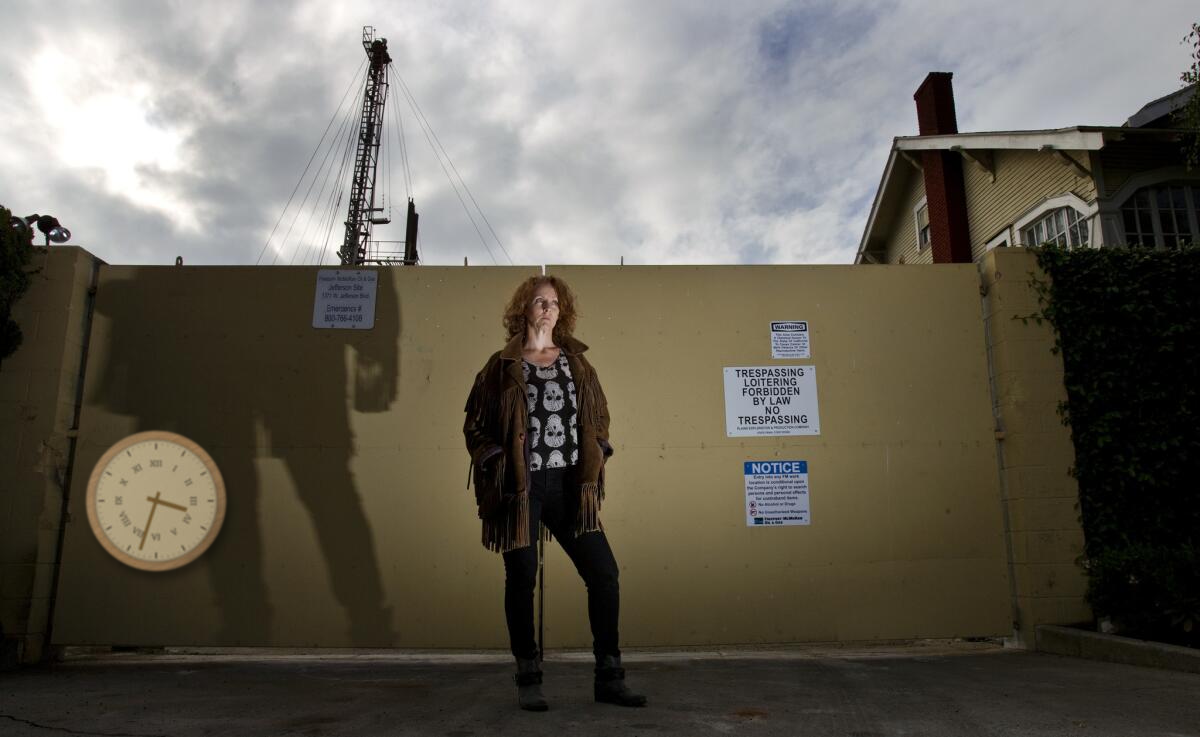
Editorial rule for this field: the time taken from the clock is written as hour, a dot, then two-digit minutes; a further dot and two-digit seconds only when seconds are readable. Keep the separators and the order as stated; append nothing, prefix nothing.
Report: 3.33
